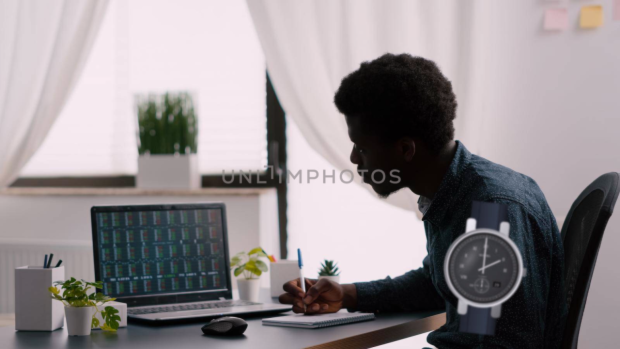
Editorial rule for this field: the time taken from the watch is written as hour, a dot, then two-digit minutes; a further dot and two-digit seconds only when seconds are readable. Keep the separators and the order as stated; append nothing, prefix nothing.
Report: 2.00
